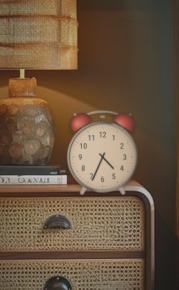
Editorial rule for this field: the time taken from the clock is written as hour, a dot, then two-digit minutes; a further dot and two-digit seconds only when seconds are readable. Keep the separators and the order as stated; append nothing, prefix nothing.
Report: 4.34
